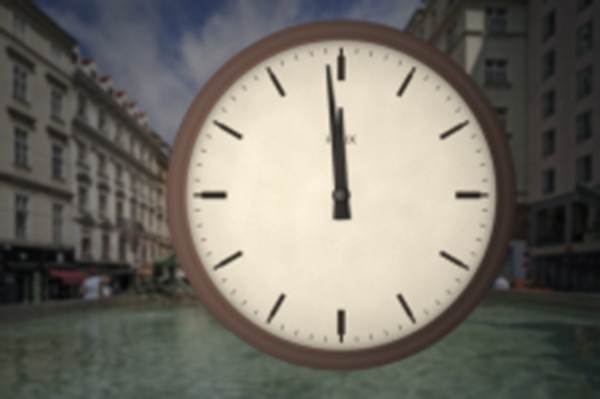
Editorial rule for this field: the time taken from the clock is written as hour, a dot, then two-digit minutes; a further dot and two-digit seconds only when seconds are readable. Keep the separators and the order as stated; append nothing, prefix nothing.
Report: 11.59
